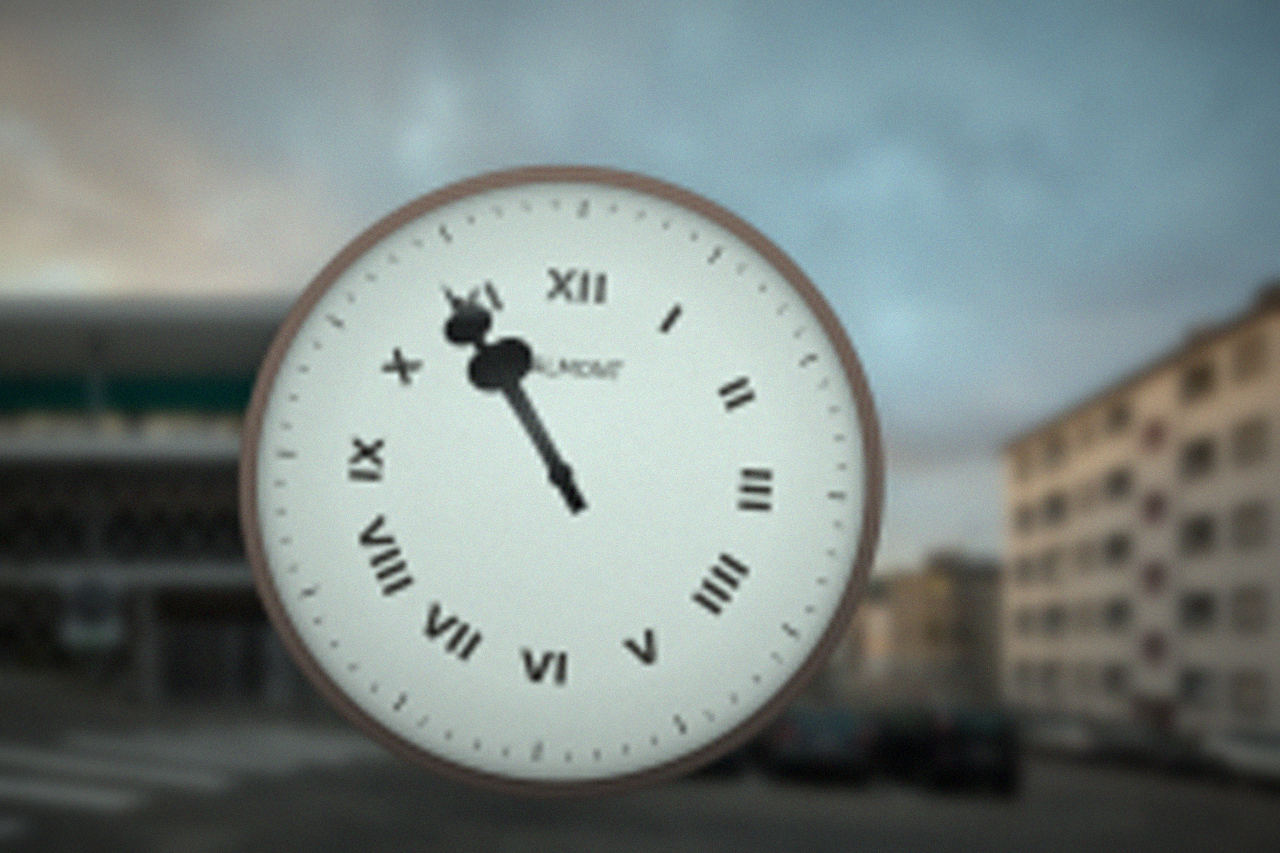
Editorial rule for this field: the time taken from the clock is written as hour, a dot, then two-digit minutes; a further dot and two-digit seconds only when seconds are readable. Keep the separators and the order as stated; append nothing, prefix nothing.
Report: 10.54
